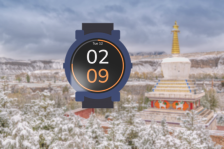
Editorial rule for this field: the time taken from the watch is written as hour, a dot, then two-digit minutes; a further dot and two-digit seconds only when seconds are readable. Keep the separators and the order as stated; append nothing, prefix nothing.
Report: 2.09
